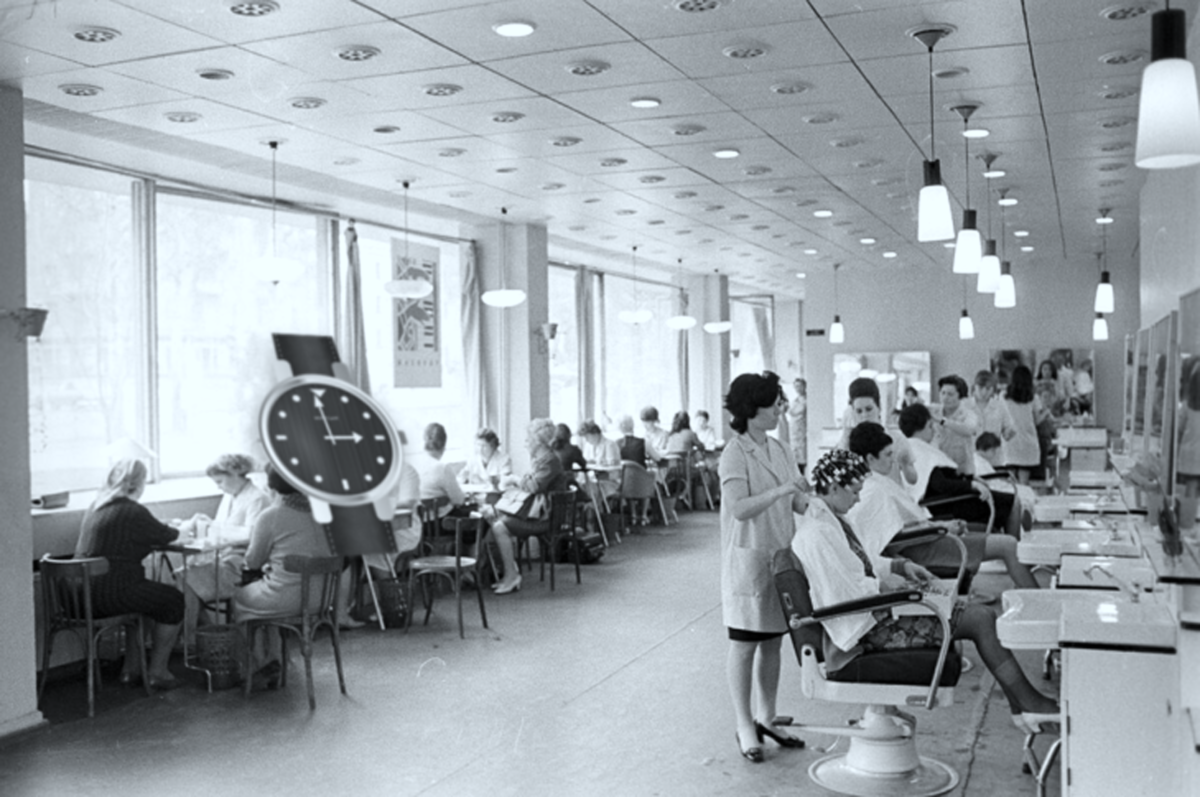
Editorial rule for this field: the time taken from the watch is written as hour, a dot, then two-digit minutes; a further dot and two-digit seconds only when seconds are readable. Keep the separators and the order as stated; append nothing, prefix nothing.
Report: 2.59
